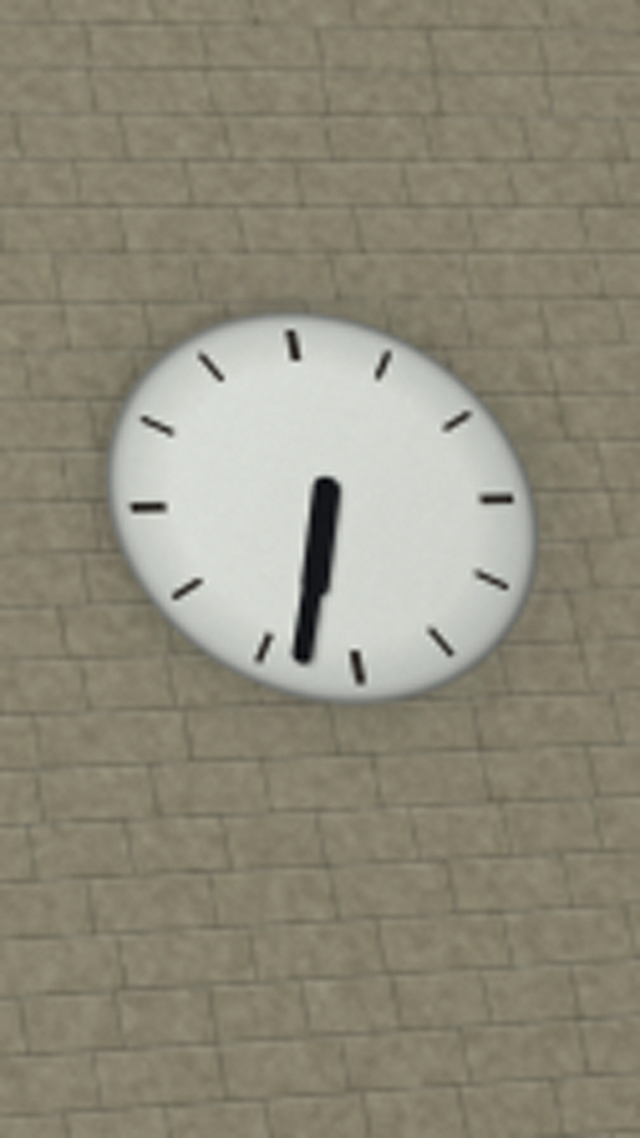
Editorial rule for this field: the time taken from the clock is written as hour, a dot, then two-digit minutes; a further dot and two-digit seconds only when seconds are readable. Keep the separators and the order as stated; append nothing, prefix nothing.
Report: 6.33
